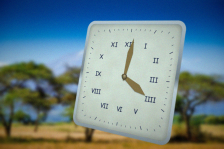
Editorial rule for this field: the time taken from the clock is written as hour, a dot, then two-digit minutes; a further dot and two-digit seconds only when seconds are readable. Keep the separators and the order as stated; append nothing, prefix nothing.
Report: 4.01
